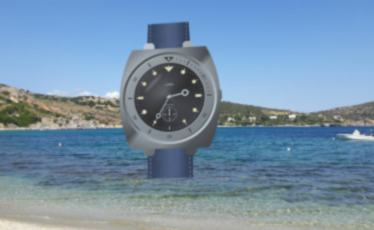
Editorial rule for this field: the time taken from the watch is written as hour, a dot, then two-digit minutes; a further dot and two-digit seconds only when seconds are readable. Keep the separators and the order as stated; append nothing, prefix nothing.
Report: 2.35
